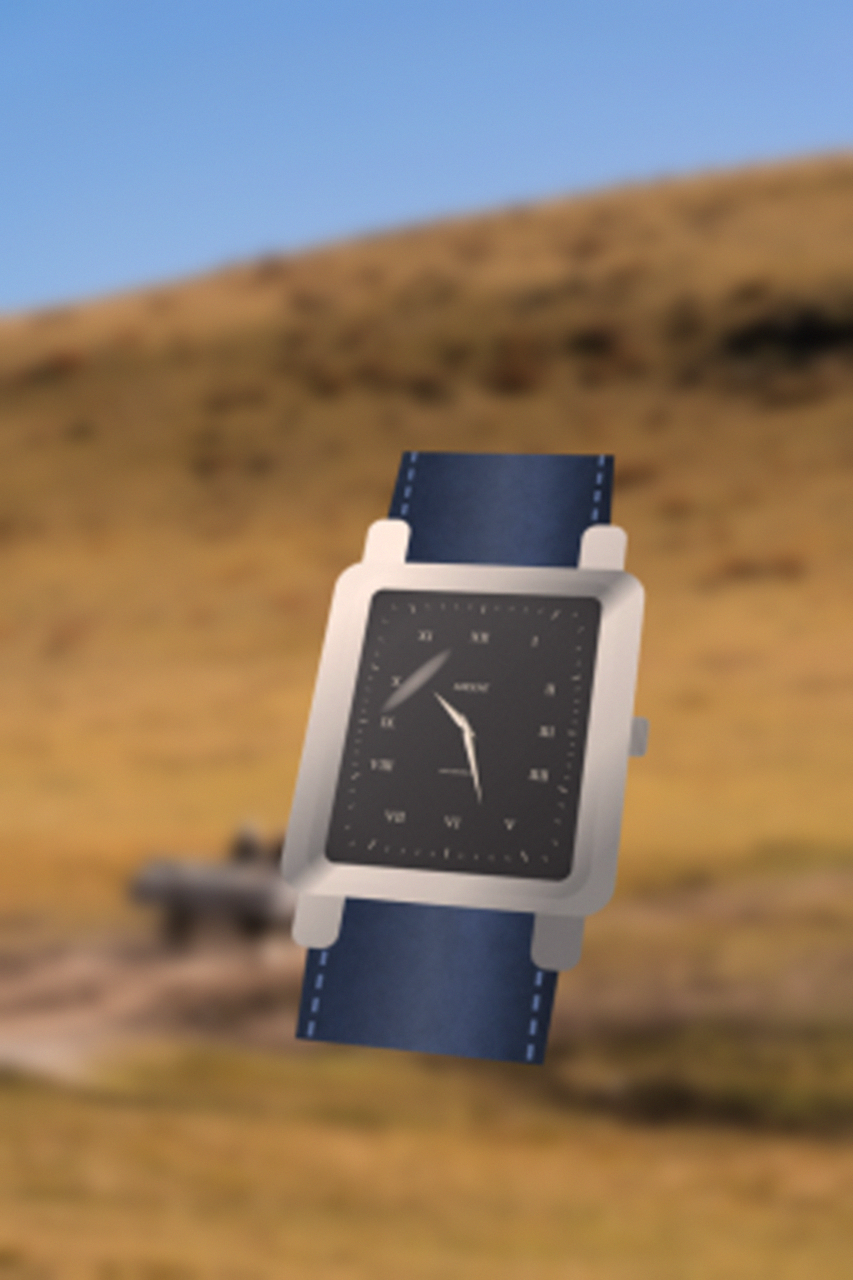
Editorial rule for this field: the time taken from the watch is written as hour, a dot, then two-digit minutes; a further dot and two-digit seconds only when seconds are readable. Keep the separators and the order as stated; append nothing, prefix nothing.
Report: 10.27
